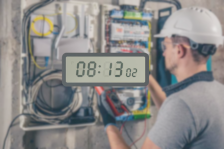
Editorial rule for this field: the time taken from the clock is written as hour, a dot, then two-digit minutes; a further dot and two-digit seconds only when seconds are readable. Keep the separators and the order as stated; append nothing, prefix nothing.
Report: 8.13.02
